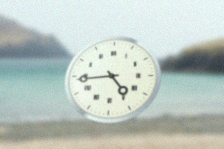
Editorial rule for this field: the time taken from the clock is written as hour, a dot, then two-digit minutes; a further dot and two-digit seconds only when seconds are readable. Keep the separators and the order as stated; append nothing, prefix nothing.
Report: 4.44
